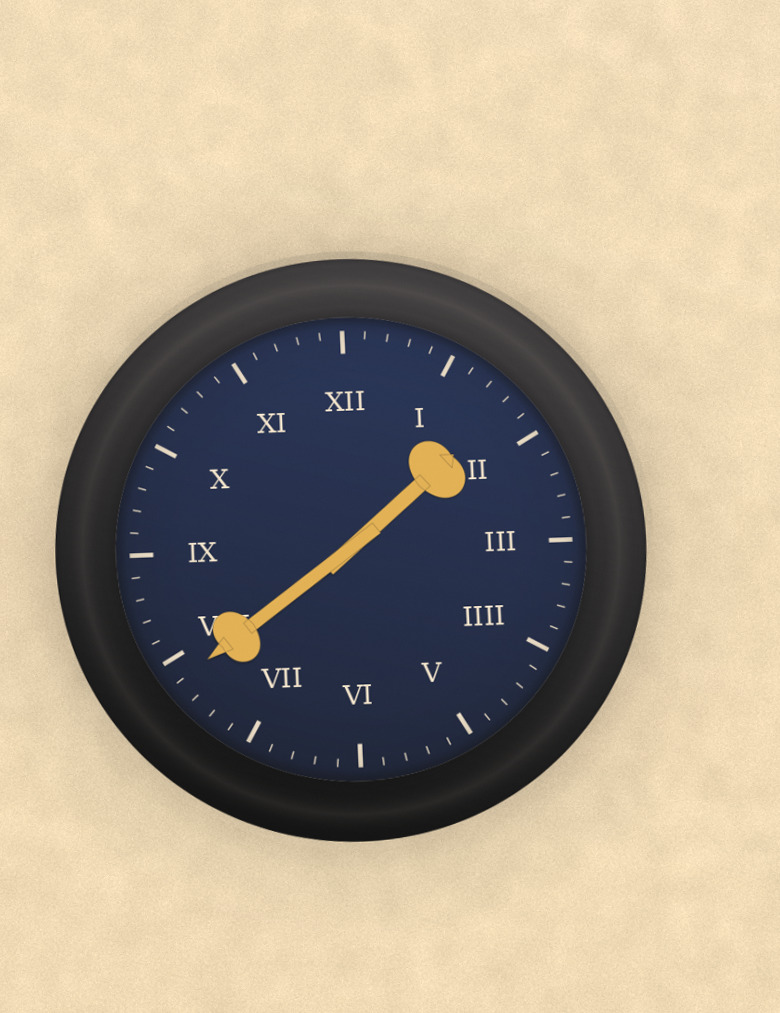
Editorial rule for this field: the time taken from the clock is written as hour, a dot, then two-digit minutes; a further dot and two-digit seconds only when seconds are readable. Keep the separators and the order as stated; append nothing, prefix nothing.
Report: 1.39
